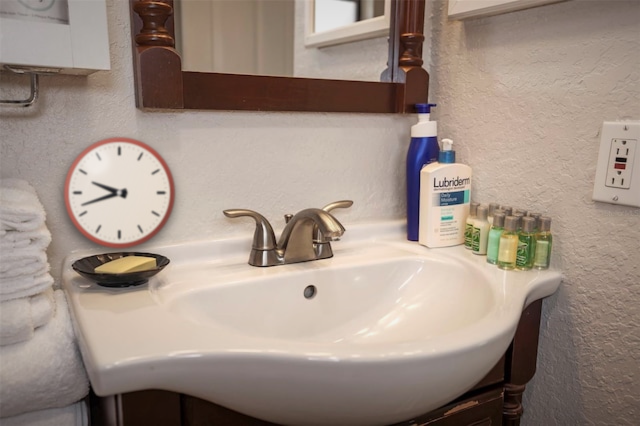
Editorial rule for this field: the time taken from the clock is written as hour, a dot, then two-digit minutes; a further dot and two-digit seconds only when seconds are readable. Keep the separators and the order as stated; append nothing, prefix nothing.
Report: 9.42
